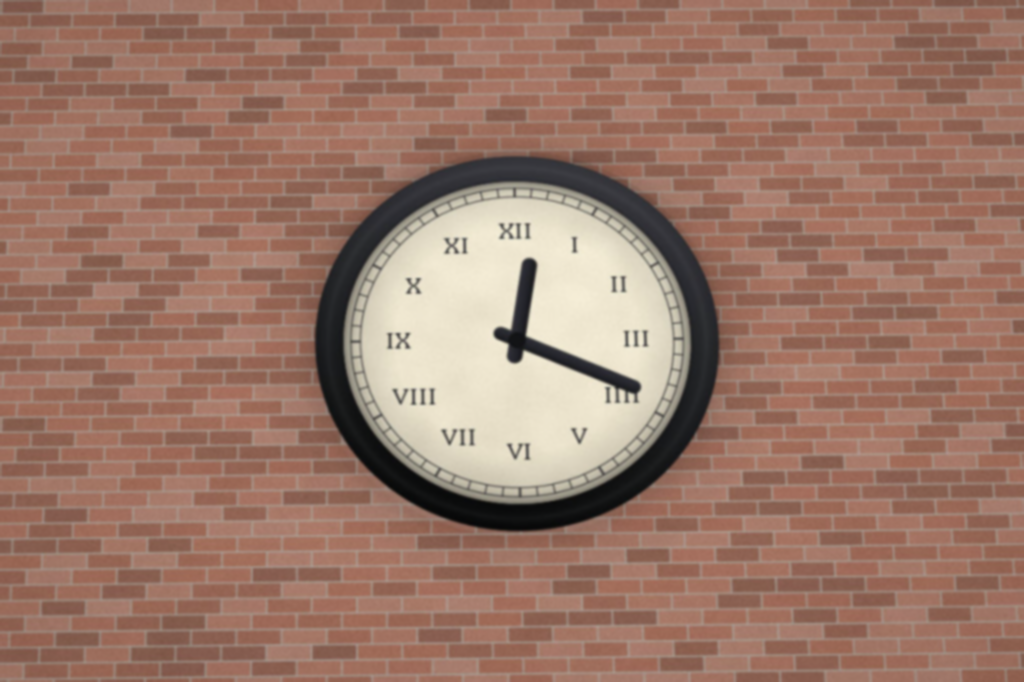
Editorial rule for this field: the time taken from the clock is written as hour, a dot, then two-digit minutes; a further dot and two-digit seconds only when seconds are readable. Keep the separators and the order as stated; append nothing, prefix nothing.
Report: 12.19
